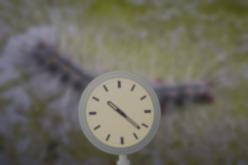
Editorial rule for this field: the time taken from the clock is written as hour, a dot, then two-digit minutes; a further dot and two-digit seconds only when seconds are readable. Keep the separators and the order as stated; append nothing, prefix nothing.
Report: 10.22
